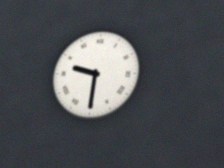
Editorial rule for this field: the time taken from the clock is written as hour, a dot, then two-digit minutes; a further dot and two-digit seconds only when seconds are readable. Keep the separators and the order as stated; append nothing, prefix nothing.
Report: 9.30
